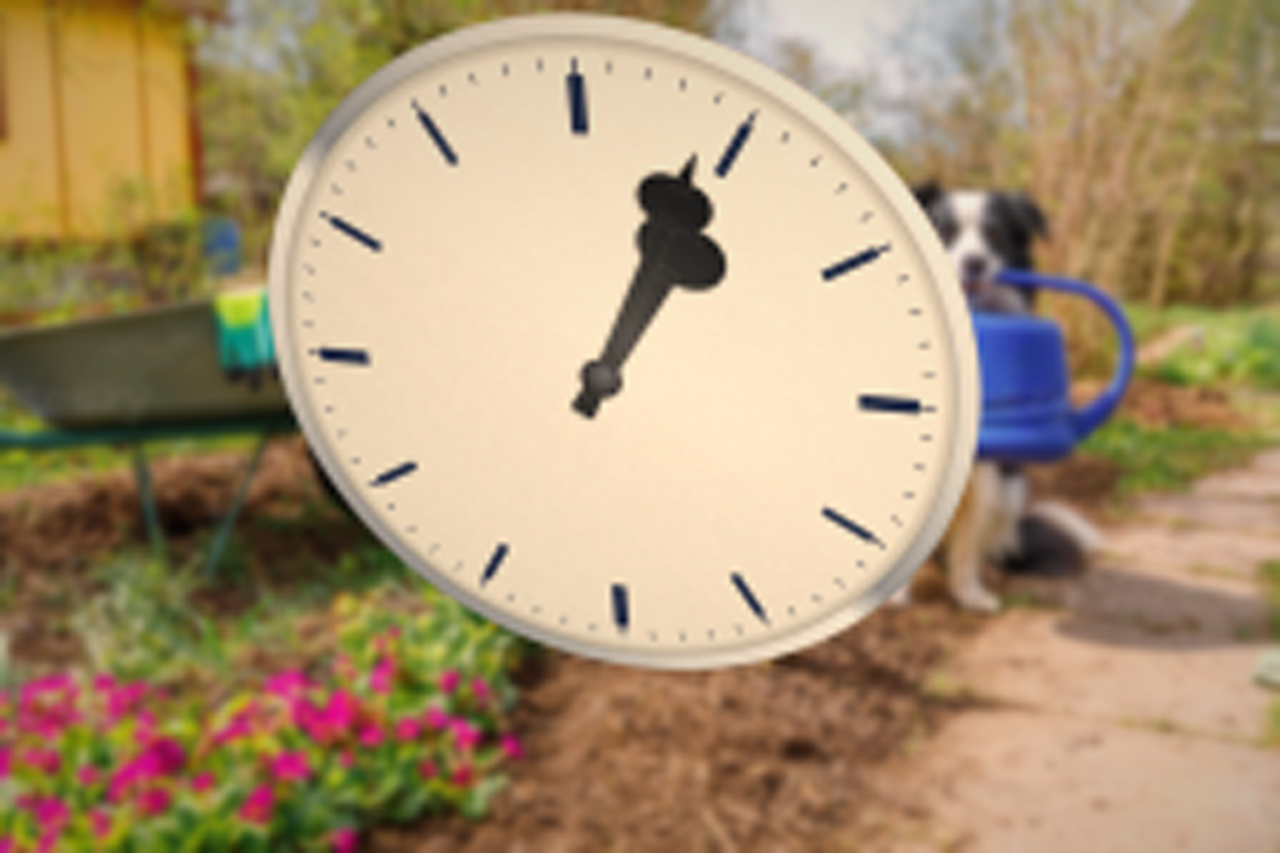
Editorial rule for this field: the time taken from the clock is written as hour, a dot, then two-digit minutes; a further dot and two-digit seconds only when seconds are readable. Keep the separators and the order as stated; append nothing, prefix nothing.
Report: 1.04
